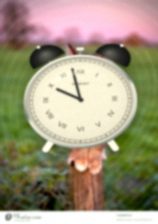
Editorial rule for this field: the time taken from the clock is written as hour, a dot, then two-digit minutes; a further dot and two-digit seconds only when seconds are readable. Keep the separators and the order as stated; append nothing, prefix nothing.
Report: 9.58
